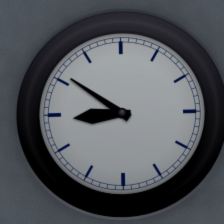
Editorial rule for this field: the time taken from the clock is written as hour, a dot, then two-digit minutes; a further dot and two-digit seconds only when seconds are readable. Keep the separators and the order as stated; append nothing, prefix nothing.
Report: 8.51
